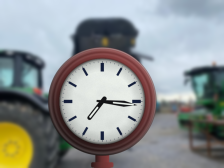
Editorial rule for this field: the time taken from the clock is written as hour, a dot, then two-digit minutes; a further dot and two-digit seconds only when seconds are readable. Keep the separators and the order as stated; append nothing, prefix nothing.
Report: 7.16
